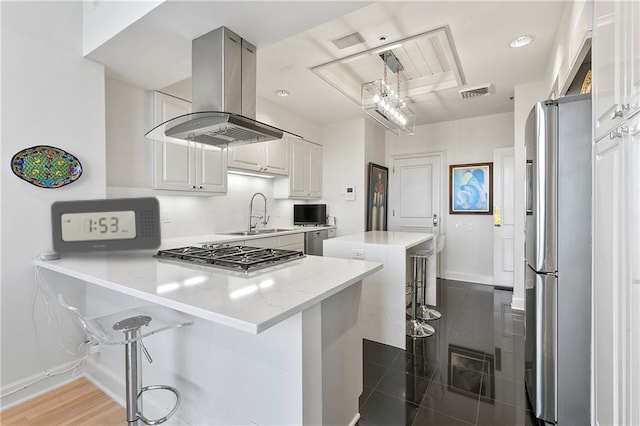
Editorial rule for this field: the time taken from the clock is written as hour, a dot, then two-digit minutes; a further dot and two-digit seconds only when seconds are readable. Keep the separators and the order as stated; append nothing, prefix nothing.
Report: 1.53
